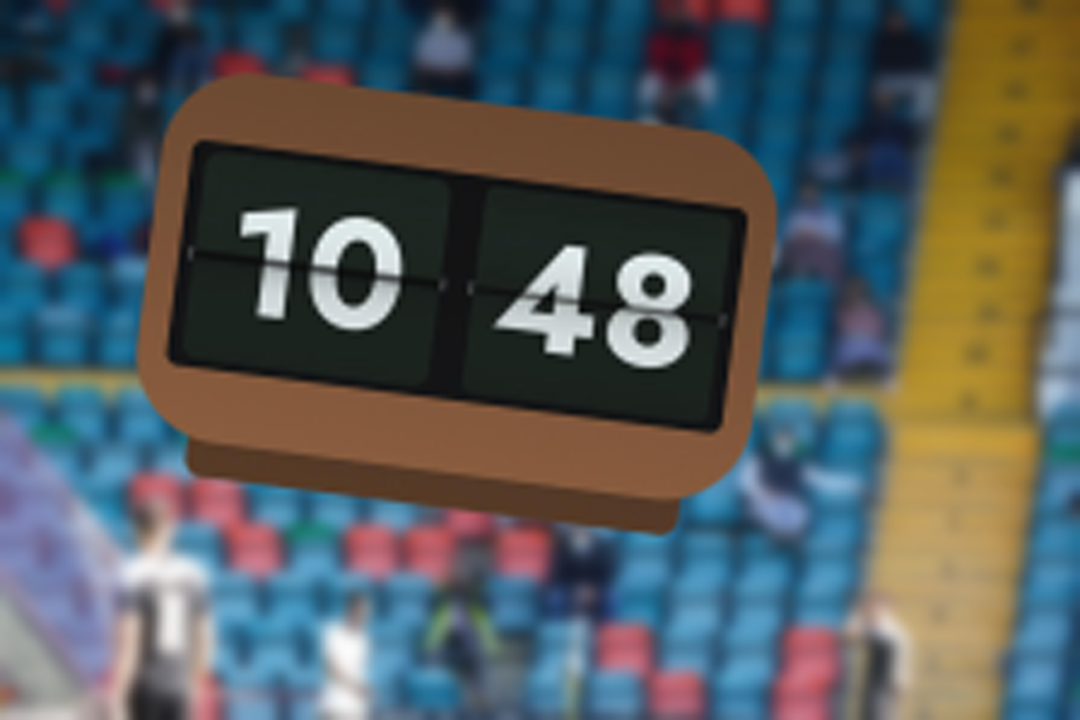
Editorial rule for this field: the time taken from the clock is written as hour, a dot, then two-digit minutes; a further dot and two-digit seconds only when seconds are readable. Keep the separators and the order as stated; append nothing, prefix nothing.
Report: 10.48
